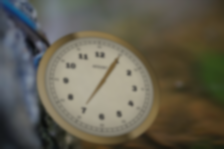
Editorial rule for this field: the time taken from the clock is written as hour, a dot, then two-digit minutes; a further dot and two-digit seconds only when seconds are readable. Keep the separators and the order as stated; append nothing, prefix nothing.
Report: 7.05
